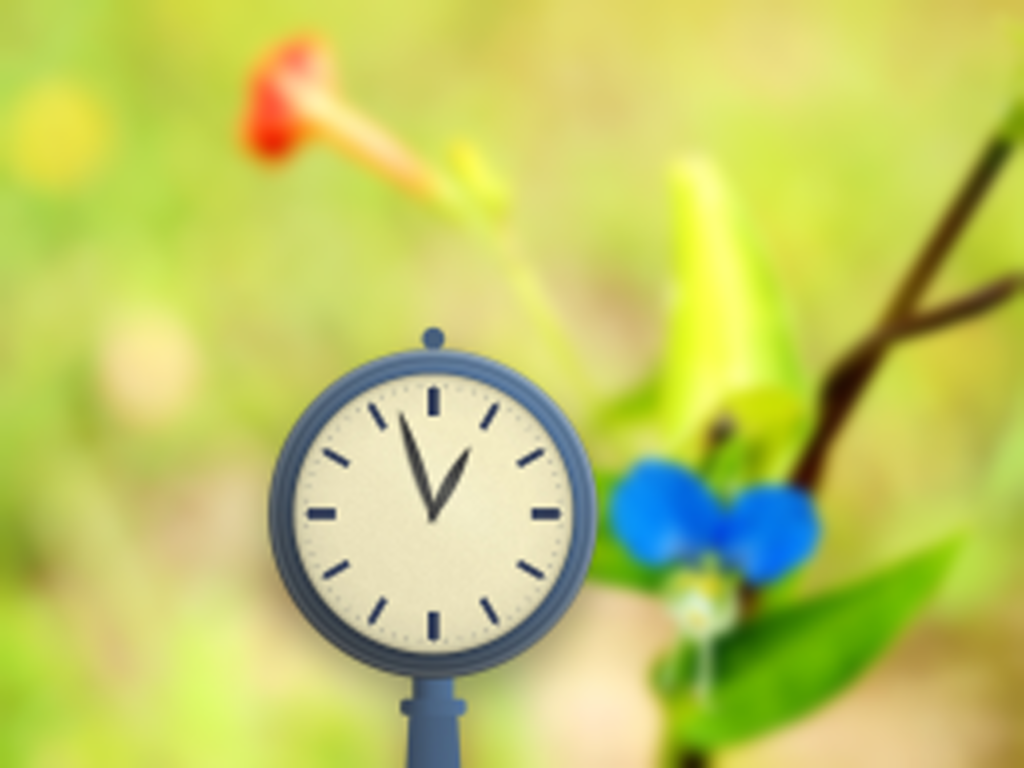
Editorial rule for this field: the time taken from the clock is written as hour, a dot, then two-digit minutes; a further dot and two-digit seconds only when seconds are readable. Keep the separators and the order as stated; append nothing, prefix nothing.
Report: 12.57
